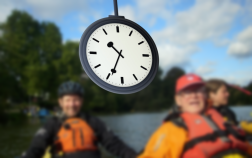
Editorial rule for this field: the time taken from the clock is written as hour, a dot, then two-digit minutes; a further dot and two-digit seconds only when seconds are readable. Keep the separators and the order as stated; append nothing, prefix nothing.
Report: 10.34
